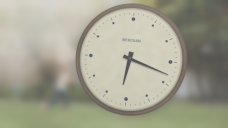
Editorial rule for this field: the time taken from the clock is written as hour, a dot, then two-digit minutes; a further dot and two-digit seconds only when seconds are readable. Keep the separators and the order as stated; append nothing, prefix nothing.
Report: 6.18
